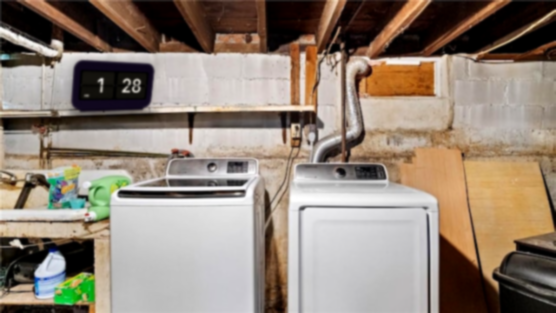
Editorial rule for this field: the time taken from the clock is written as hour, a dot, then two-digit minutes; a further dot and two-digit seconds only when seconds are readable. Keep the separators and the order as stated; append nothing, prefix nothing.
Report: 1.28
